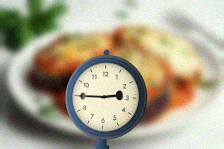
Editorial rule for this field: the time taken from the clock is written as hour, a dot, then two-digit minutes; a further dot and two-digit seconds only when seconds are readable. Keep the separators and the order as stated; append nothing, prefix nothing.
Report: 2.45
